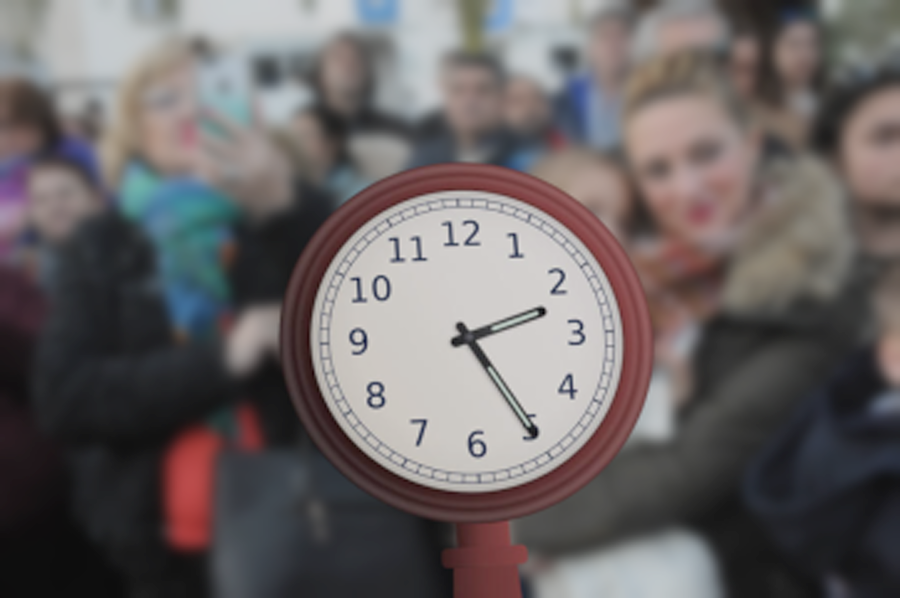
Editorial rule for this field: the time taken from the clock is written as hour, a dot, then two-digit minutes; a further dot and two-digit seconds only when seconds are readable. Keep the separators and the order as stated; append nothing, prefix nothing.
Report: 2.25
